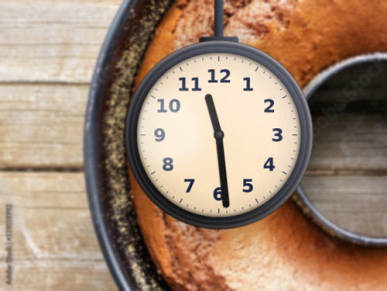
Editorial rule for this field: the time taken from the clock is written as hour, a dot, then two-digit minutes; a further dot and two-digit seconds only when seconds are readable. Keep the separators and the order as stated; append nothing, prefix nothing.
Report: 11.29
